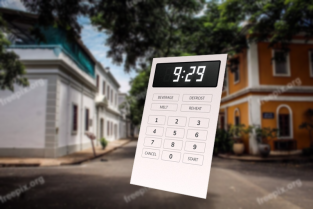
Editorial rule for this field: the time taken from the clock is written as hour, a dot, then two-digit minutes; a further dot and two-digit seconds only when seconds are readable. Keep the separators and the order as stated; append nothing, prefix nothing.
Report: 9.29
